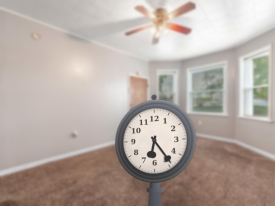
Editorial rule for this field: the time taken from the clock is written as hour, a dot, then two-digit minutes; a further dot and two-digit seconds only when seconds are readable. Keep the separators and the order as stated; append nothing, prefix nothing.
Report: 6.24
